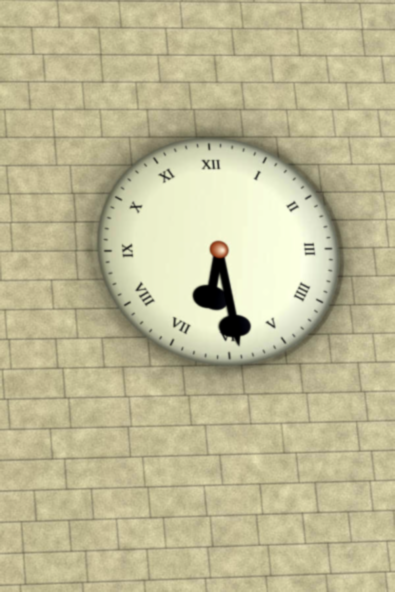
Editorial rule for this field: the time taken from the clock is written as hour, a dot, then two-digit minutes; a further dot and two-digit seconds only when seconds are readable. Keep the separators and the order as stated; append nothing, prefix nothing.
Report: 6.29
